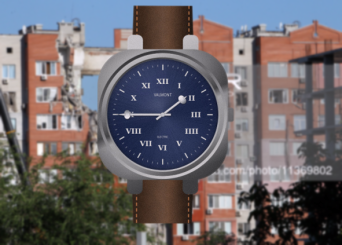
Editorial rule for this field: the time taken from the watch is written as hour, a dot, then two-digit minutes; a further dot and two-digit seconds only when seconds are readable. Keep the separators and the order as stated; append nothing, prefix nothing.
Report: 1.45
